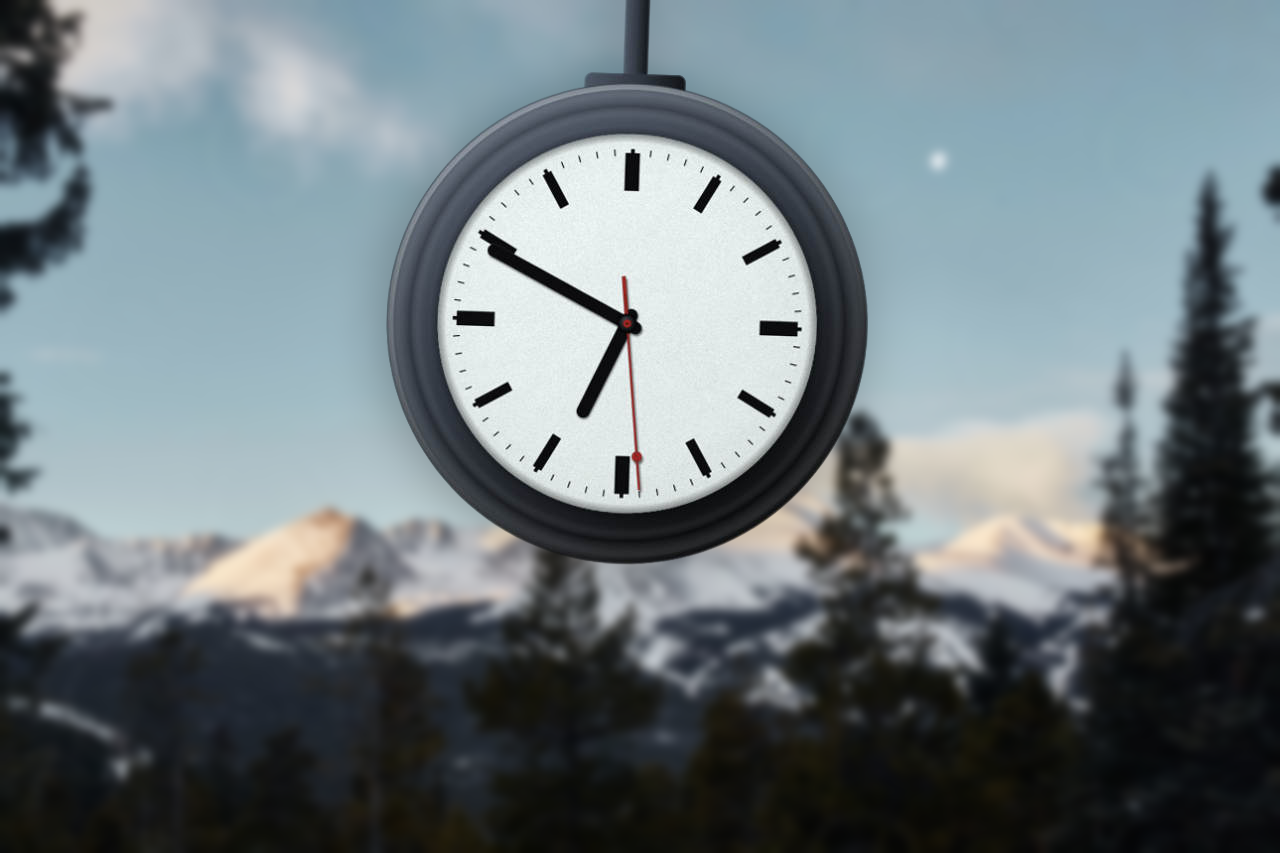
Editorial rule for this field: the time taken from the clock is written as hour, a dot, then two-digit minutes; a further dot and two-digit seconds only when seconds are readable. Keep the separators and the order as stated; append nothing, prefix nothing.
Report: 6.49.29
